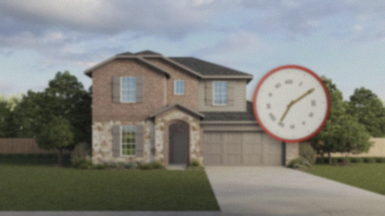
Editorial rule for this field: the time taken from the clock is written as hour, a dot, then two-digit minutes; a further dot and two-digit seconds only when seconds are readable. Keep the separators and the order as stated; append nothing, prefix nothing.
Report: 7.10
